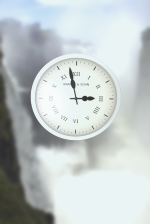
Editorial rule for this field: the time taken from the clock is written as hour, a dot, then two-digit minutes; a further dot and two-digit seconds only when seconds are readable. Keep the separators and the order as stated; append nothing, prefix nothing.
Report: 2.58
